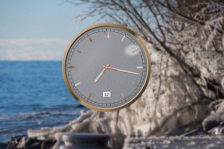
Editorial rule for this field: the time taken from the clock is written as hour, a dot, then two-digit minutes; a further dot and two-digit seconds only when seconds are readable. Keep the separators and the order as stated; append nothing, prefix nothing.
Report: 7.17
